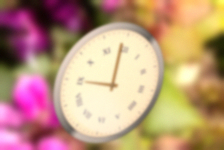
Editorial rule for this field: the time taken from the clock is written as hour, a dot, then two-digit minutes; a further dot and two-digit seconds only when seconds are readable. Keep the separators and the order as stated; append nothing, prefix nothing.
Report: 8.59
